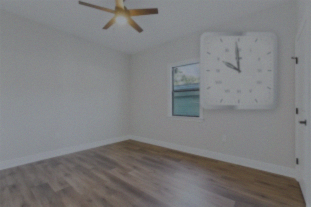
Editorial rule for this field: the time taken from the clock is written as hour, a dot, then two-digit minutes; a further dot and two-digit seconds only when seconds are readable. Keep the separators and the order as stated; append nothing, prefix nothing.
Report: 9.59
